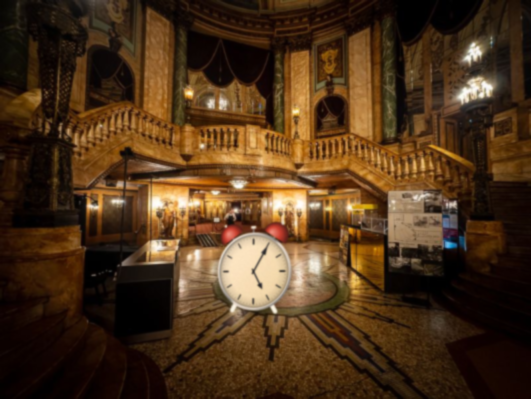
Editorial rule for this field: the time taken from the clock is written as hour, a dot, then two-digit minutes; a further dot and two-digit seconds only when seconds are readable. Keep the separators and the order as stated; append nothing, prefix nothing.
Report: 5.05
